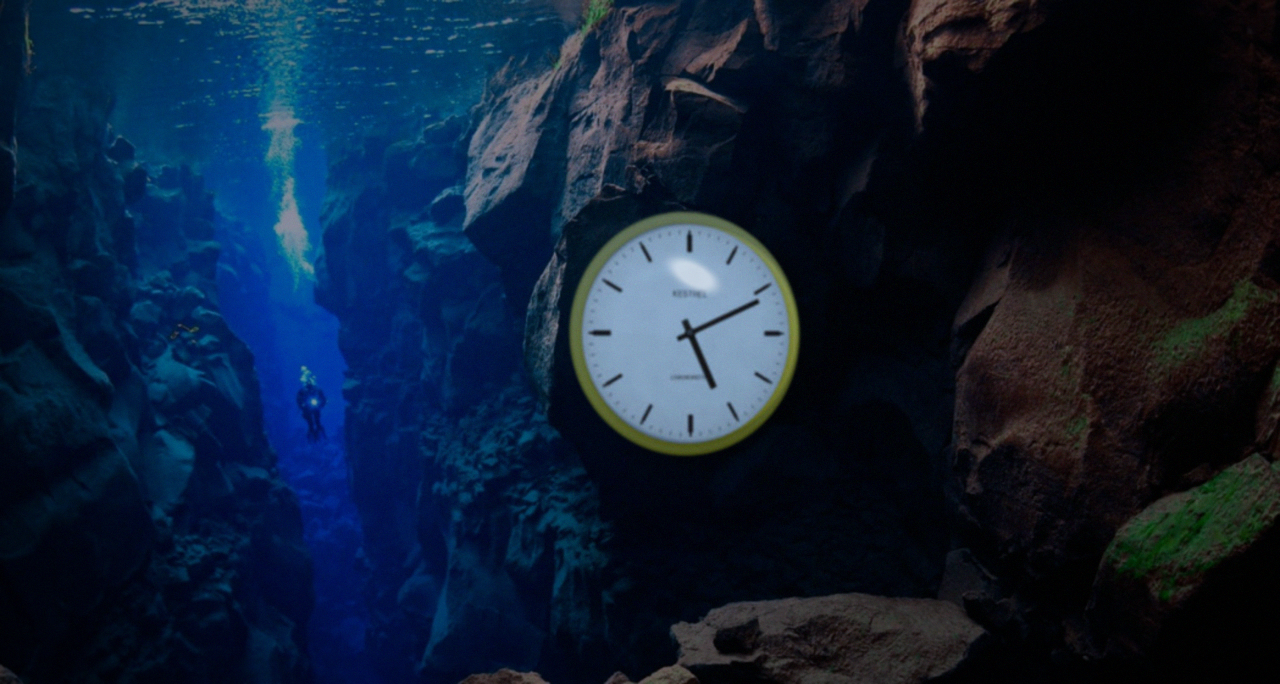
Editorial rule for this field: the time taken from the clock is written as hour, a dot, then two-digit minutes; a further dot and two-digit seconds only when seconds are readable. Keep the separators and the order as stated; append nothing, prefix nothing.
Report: 5.11
